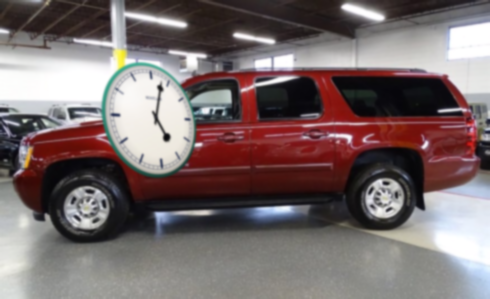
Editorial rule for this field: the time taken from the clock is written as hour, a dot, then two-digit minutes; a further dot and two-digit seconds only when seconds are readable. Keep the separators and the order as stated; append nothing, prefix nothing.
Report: 5.03
